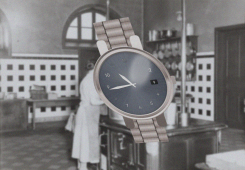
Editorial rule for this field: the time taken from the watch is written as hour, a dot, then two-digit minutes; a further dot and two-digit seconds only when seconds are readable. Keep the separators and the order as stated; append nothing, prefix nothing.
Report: 10.44
